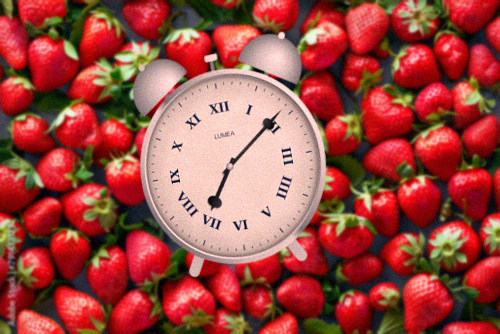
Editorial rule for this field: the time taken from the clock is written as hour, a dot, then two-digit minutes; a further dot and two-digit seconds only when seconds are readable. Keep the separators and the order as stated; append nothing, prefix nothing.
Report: 7.09
